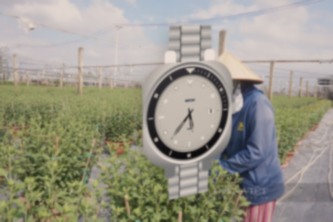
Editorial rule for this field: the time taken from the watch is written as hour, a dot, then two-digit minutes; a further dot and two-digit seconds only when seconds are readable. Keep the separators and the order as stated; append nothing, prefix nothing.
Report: 5.37
